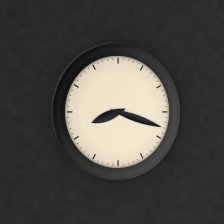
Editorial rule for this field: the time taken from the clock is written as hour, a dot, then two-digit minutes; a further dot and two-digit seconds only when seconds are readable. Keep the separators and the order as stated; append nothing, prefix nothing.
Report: 8.18
